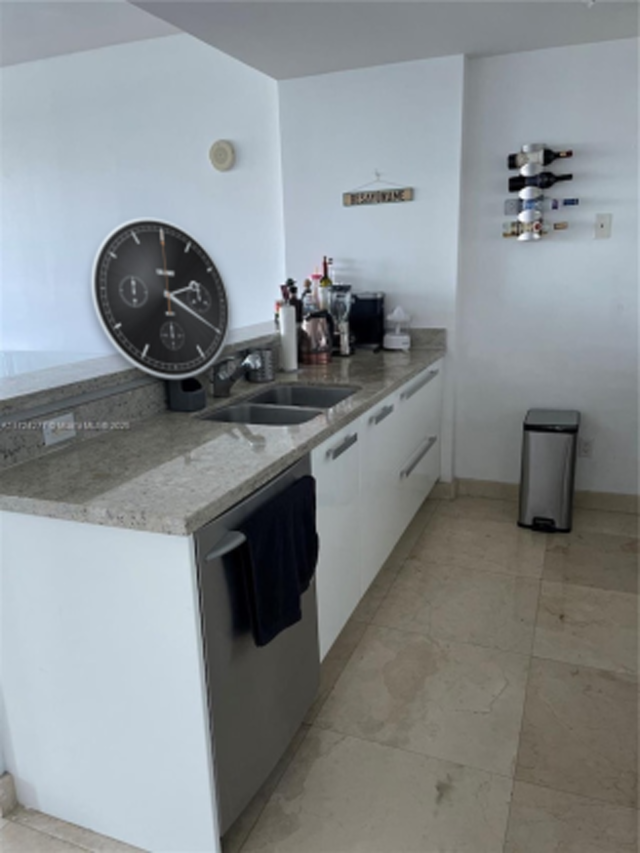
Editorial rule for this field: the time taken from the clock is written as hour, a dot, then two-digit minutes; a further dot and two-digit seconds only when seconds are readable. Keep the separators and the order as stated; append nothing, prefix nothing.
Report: 2.20
